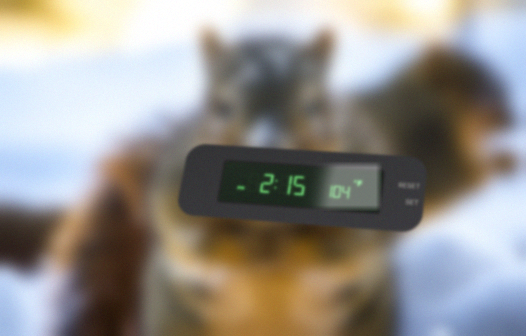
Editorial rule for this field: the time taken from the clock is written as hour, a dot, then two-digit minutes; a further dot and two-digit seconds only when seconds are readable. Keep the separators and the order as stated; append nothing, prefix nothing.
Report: 2.15
